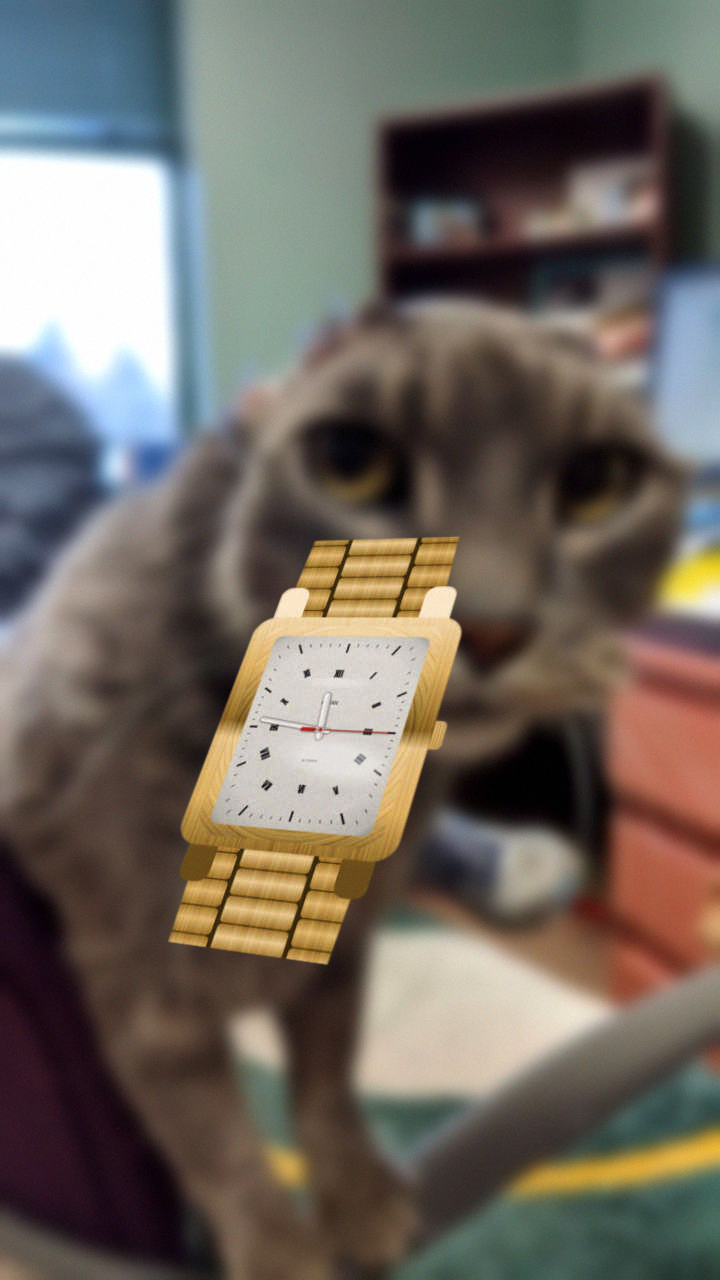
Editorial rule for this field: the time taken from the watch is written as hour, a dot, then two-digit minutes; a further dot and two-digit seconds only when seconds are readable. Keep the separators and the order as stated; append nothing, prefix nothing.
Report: 11.46.15
